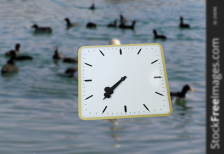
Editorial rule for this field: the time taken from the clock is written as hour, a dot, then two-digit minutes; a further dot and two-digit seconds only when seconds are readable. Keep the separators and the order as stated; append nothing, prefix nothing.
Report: 7.37
